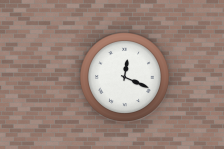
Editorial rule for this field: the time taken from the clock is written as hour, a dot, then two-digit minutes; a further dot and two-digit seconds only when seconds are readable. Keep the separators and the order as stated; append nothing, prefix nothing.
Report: 12.19
